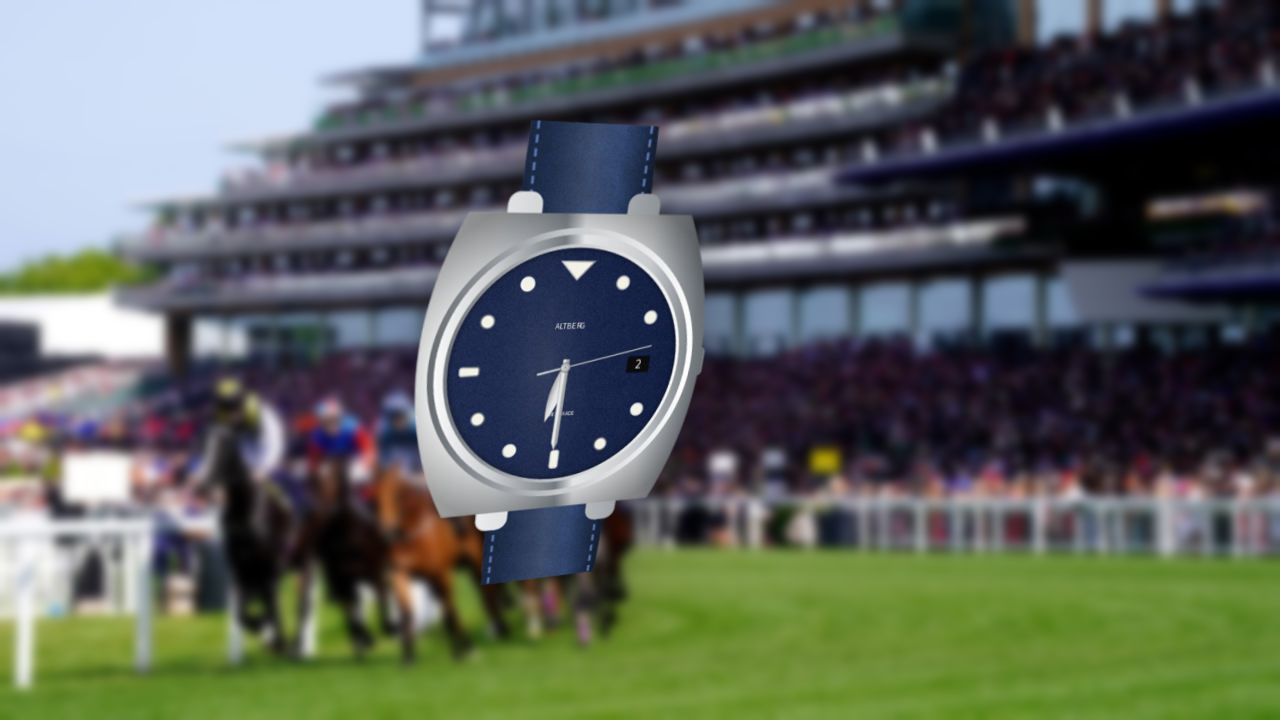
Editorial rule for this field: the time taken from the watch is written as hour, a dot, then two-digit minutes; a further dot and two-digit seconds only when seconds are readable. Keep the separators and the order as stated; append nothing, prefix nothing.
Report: 6.30.13
